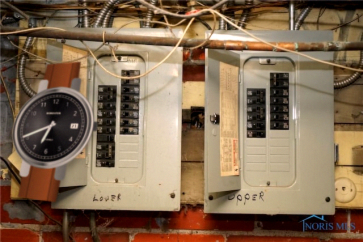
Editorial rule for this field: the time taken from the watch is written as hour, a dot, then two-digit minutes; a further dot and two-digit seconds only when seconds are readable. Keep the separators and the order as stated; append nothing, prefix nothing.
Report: 6.41
